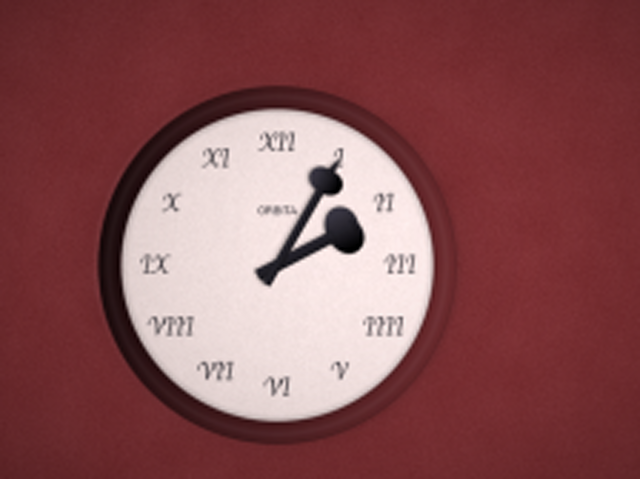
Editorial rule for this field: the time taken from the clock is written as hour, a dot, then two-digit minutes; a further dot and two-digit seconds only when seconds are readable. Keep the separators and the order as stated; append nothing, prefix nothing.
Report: 2.05
